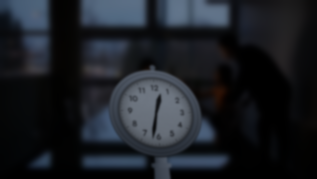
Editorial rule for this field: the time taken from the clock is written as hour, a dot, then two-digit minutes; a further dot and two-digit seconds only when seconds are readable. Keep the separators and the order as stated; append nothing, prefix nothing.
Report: 12.32
